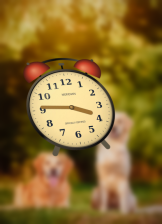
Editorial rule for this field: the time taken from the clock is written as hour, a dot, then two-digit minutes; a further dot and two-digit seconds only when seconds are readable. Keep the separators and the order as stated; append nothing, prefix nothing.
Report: 3.46
